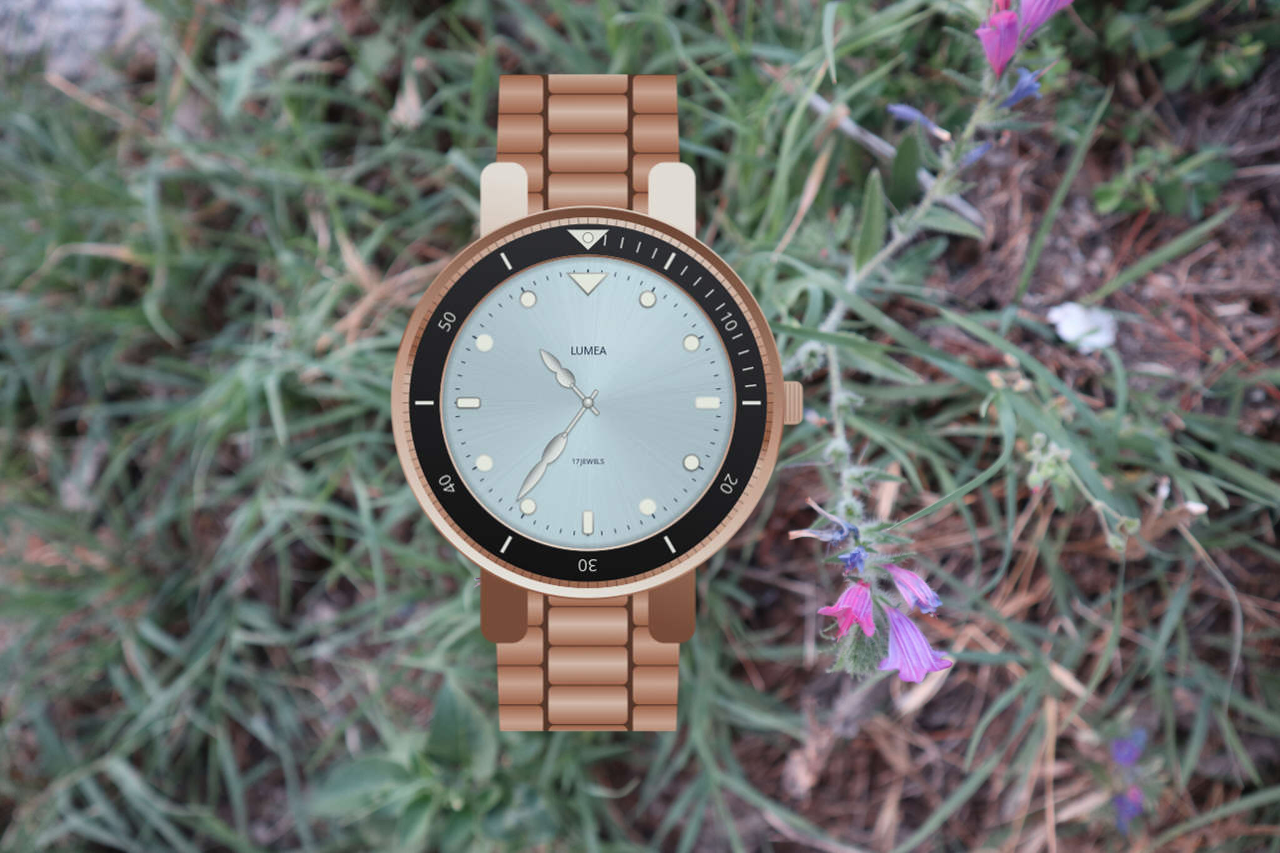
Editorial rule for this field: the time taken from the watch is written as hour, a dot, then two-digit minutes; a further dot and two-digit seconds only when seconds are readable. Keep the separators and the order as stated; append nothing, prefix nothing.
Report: 10.36
